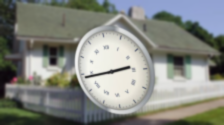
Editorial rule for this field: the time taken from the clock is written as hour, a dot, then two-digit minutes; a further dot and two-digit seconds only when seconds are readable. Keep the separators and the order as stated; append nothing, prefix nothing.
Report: 2.44
